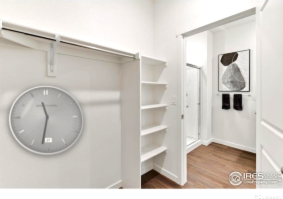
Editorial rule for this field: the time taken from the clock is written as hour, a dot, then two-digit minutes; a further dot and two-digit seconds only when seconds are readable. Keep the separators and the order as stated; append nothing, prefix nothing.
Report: 11.32
